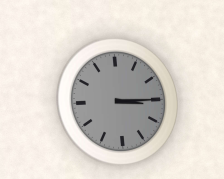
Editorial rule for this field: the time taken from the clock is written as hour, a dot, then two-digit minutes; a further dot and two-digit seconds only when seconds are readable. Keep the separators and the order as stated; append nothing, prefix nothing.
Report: 3.15
